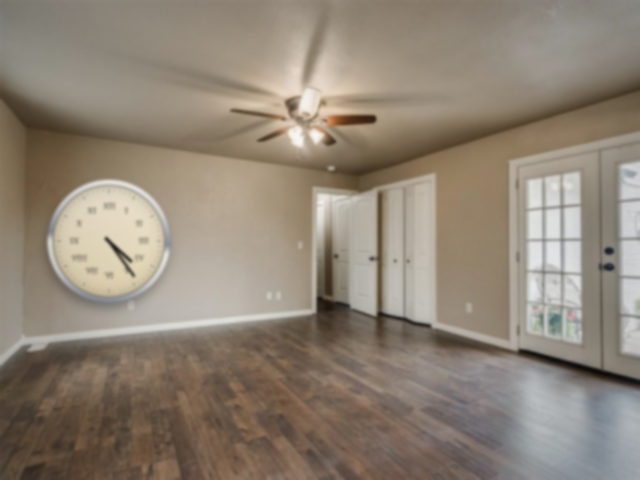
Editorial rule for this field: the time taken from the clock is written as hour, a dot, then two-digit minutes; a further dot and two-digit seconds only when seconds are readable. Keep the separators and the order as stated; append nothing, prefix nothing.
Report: 4.24
